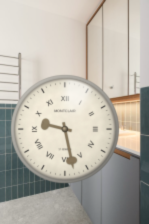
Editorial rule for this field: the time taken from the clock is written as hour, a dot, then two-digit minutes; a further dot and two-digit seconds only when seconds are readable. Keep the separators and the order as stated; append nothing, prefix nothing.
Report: 9.28
